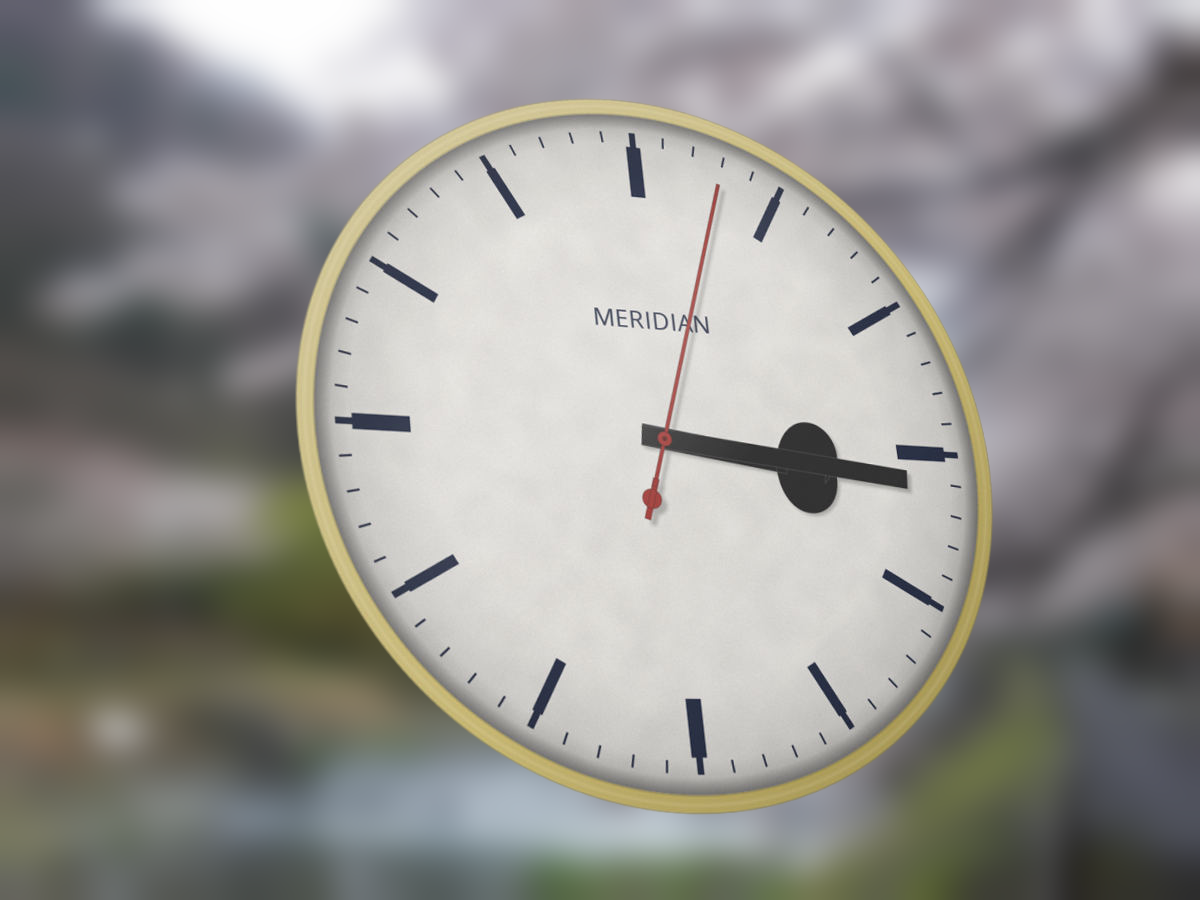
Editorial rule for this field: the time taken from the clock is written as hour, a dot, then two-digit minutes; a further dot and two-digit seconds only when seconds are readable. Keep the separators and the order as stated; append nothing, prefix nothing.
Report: 3.16.03
